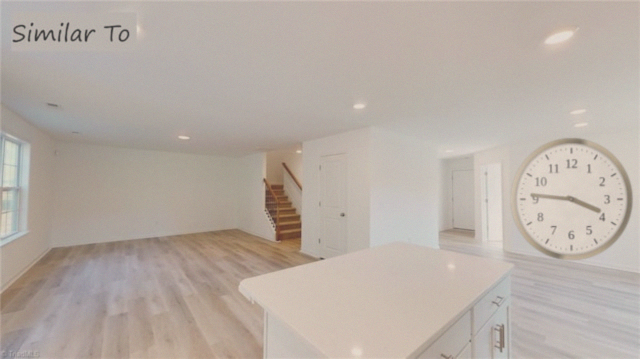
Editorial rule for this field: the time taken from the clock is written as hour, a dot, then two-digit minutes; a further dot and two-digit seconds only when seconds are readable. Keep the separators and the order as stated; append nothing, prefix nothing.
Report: 3.46
